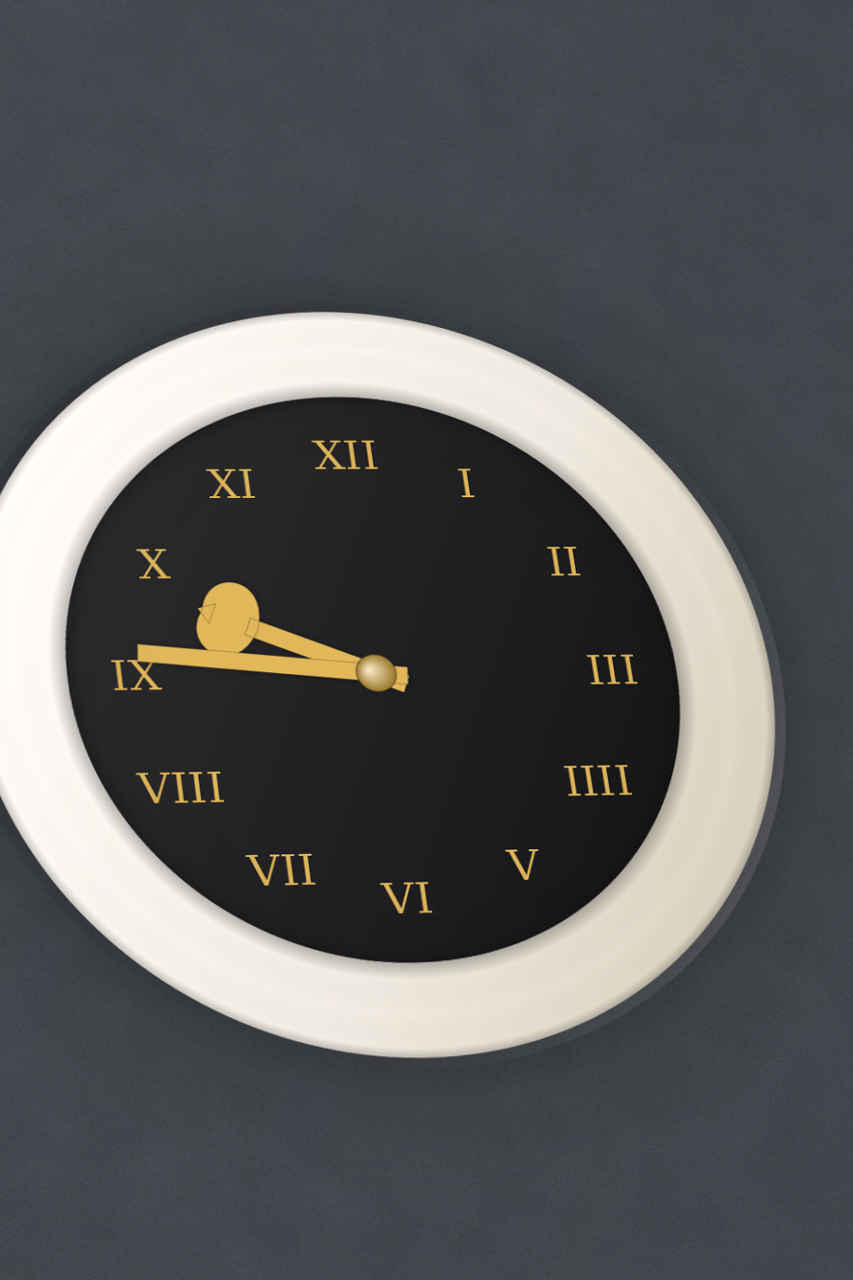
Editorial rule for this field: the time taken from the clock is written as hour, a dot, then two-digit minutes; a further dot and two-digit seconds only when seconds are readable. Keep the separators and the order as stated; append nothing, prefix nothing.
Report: 9.46
